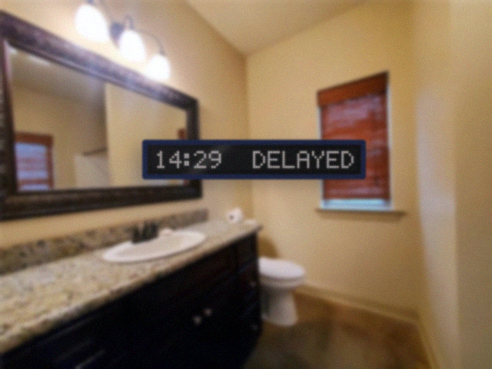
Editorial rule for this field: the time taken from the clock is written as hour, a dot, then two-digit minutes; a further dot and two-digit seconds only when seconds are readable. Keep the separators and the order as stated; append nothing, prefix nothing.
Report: 14.29
